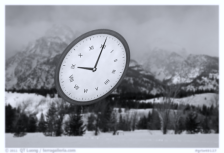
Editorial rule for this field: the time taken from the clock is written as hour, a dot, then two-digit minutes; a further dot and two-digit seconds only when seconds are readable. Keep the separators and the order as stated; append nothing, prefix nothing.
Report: 9.00
